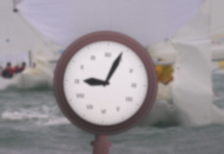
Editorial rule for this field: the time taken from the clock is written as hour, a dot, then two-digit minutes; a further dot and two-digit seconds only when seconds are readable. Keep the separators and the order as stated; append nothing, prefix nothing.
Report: 9.04
